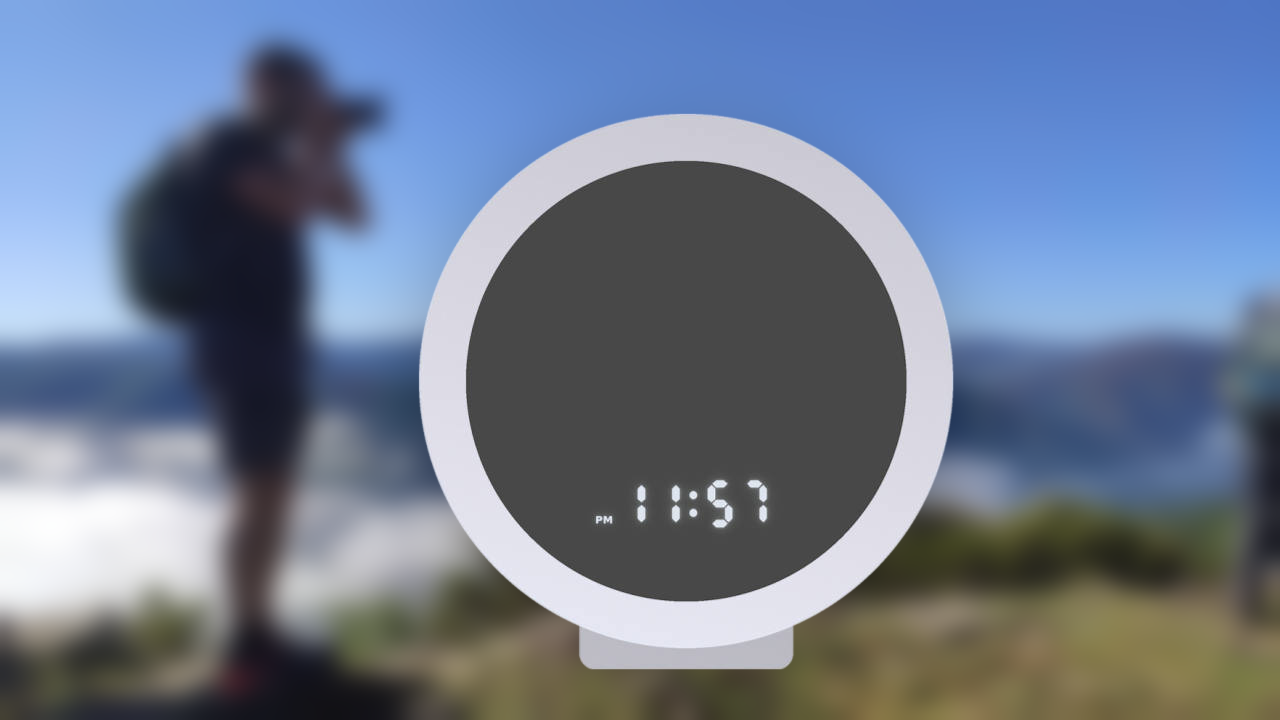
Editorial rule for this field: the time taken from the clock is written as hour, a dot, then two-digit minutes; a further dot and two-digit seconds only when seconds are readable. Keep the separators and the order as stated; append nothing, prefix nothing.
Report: 11.57
